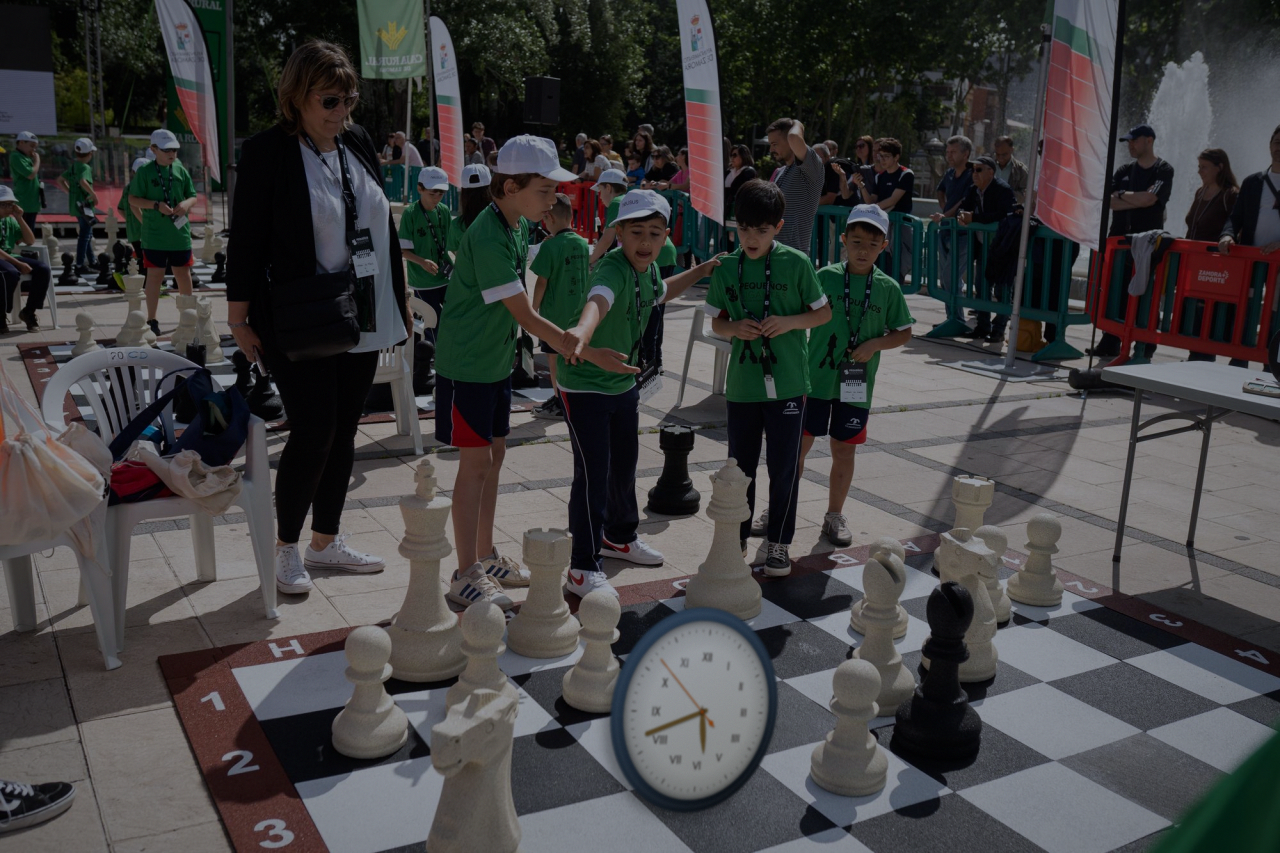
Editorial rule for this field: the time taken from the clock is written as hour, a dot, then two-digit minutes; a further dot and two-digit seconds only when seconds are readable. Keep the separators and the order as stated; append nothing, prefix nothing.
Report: 5.41.52
